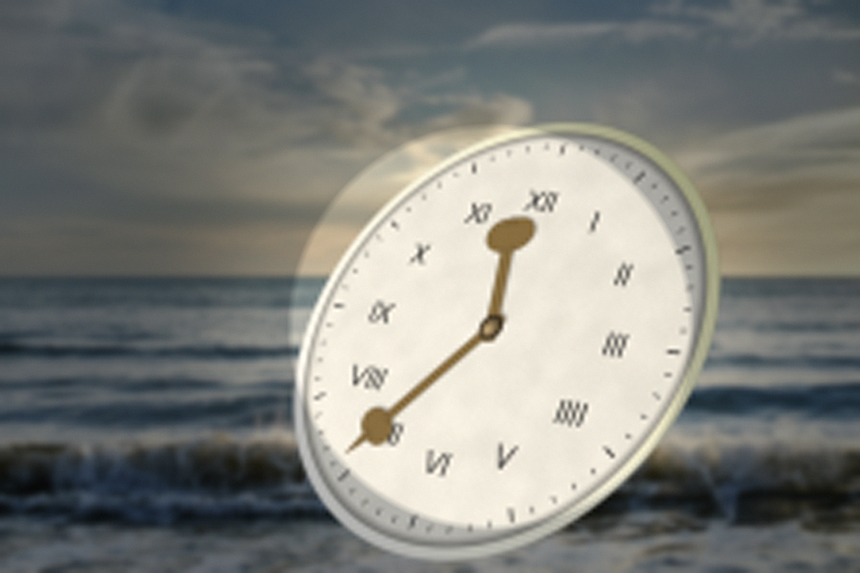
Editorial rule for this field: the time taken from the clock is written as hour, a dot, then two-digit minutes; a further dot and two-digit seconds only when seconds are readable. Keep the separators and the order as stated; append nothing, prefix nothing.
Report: 11.36
